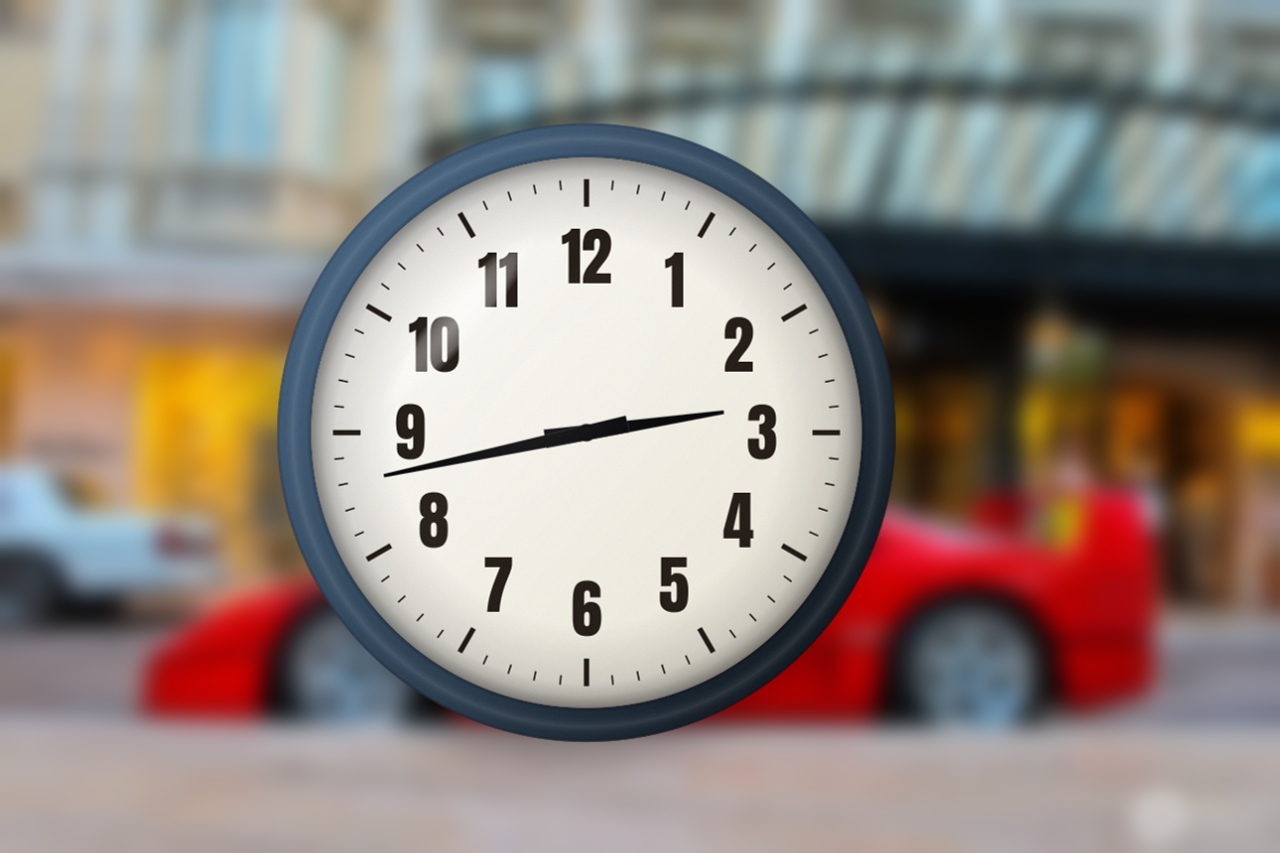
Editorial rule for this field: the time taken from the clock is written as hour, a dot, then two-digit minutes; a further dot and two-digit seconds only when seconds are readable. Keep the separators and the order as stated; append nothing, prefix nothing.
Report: 2.43
